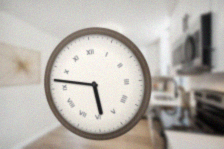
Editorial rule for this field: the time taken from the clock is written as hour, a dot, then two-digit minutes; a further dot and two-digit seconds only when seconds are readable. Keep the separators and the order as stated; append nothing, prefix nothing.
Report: 5.47
